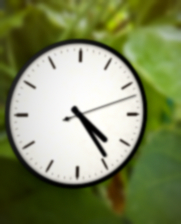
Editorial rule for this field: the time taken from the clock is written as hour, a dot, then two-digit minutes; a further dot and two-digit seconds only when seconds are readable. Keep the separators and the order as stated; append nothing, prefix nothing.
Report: 4.24.12
